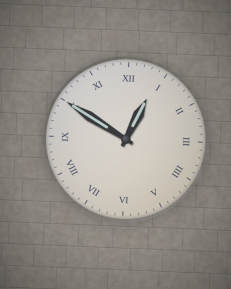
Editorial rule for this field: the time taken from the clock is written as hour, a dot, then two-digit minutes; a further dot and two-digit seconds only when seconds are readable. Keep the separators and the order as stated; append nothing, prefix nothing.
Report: 12.50
